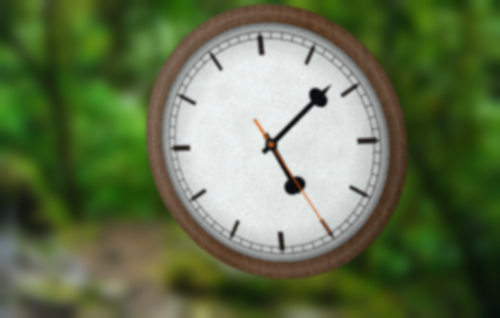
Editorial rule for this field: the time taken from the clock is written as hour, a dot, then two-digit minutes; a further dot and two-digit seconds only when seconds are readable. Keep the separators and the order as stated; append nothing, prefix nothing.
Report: 5.08.25
